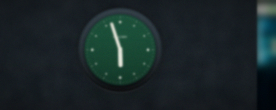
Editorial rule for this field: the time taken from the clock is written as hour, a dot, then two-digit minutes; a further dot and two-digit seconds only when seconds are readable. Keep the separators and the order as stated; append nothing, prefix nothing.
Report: 5.57
